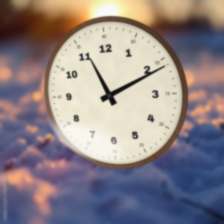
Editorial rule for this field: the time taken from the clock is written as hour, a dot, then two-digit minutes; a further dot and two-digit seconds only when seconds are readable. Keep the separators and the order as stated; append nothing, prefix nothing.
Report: 11.11
